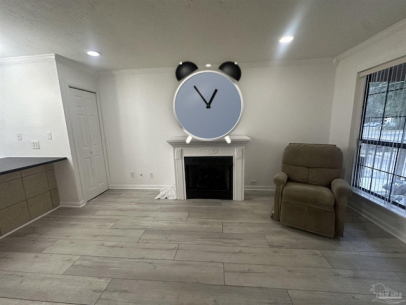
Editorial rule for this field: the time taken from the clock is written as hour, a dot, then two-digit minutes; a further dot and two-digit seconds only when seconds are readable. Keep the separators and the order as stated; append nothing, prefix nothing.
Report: 12.54
